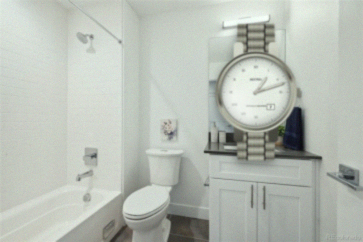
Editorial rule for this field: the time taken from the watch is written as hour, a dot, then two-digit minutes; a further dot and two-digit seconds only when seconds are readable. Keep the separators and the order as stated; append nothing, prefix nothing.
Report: 1.12
